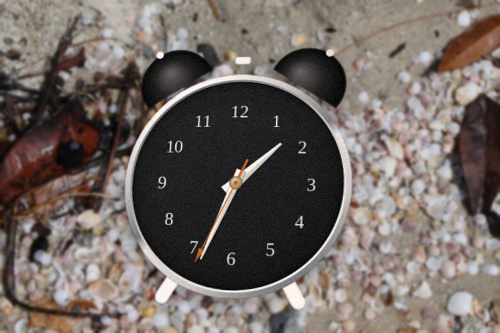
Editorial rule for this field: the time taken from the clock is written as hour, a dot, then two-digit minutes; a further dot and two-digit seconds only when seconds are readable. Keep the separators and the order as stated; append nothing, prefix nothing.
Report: 1.33.34
